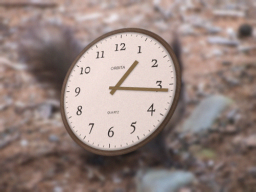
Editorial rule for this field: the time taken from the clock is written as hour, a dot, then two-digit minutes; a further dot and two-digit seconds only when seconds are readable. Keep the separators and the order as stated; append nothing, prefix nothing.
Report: 1.16
